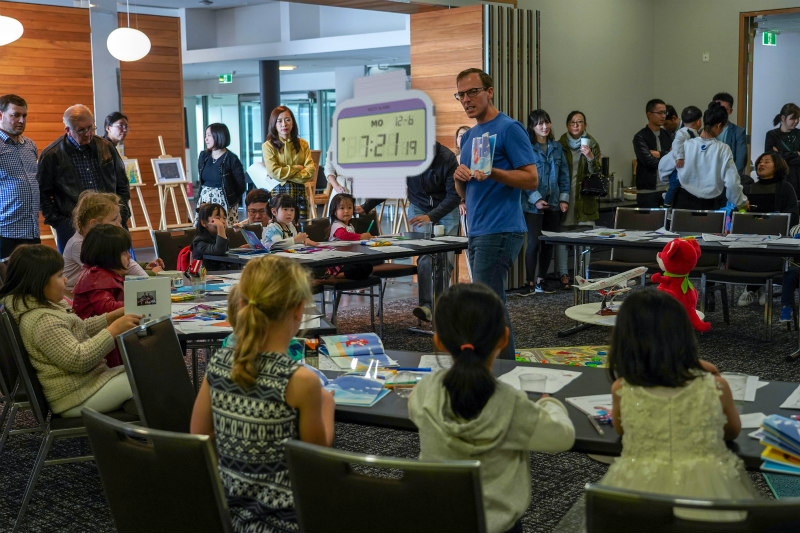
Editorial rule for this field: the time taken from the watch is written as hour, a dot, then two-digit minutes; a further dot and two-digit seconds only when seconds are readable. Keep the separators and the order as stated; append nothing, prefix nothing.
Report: 7.21.19
